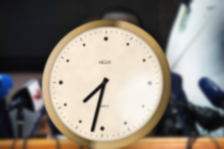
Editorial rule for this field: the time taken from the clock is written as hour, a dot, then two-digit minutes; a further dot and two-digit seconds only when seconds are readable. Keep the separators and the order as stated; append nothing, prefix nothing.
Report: 7.32
